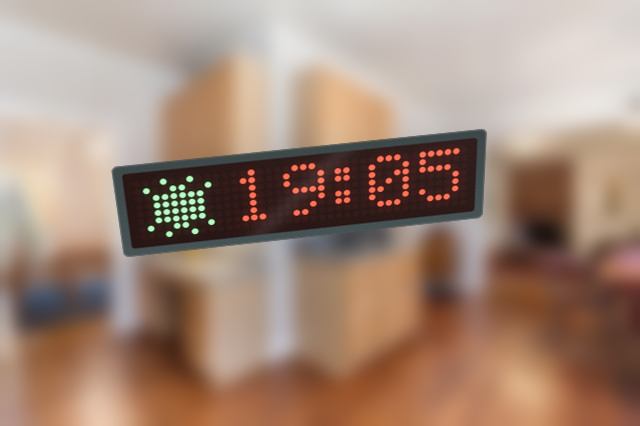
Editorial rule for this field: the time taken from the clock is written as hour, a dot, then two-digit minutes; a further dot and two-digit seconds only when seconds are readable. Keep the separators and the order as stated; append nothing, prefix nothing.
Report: 19.05
